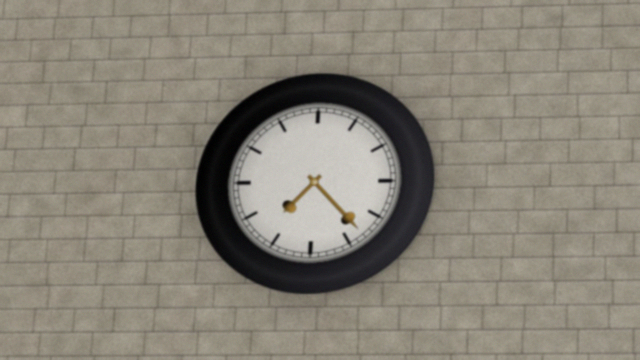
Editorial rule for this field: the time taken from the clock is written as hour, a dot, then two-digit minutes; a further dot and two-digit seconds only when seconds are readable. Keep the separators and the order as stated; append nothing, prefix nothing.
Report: 7.23
